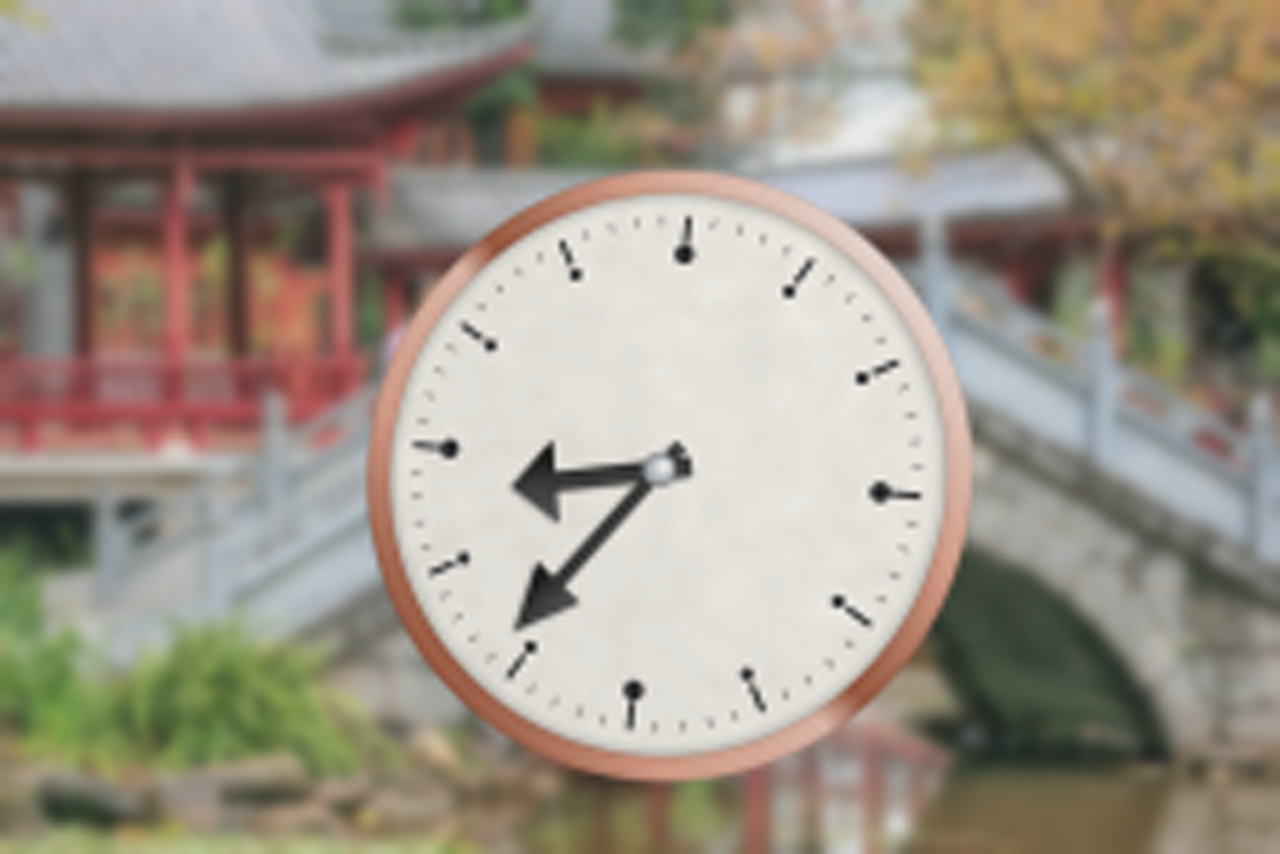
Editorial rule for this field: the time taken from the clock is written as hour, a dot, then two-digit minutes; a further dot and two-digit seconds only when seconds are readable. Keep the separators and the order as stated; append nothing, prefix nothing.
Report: 8.36
